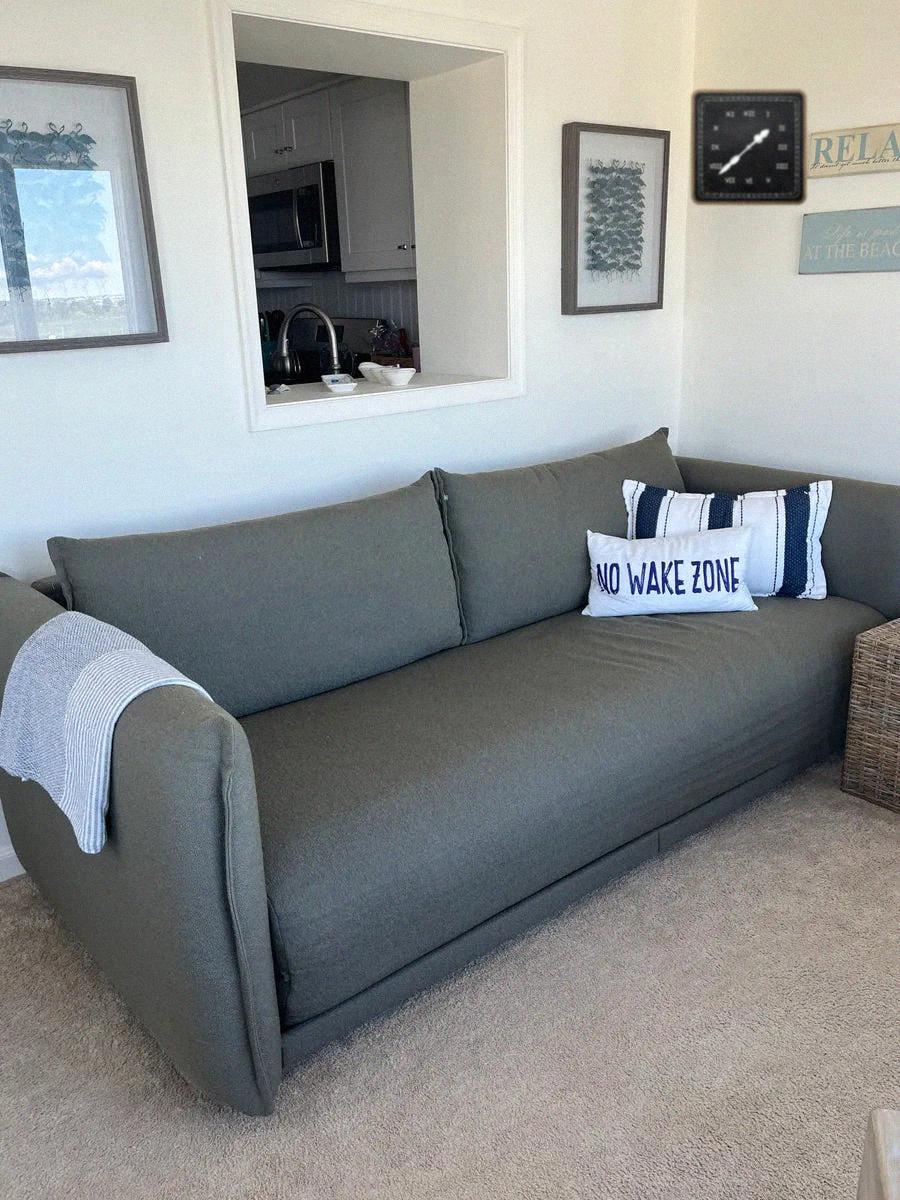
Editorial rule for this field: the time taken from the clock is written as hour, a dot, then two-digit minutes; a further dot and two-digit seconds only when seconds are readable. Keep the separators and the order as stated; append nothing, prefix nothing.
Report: 1.38
